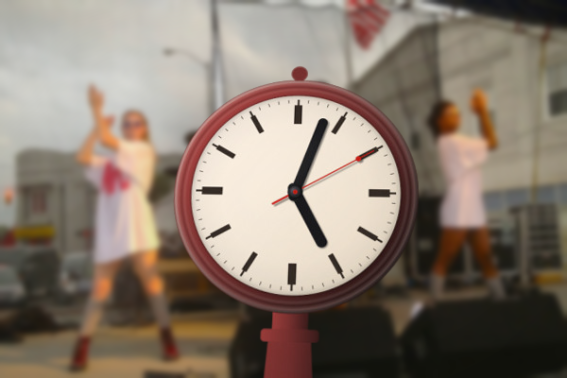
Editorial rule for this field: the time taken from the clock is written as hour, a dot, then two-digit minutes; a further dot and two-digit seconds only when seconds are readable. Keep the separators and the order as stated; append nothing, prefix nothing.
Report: 5.03.10
